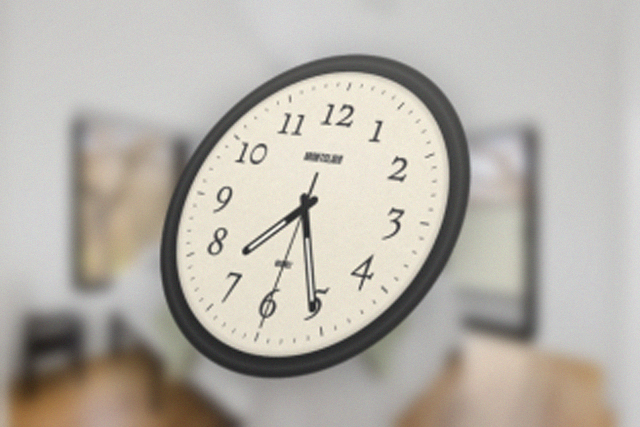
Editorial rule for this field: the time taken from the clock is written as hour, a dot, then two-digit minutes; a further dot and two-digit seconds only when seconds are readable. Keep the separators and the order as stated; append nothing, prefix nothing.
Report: 7.25.30
